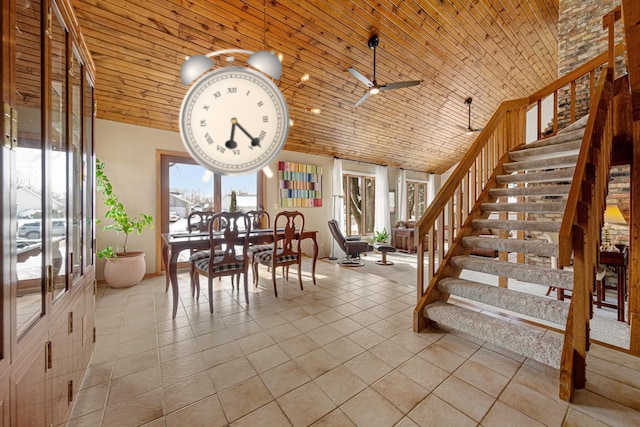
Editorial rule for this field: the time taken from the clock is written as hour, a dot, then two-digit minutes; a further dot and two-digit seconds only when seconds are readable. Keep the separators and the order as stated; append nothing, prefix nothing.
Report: 6.23
